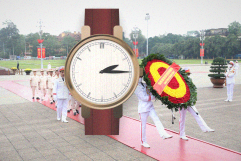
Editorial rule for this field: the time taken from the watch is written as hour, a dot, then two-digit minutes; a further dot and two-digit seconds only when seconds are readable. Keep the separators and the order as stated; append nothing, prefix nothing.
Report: 2.15
